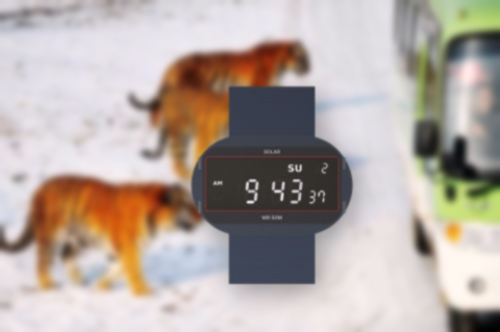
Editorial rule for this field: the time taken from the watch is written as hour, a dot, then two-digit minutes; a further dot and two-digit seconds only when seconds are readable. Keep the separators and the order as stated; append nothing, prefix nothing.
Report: 9.43.37
